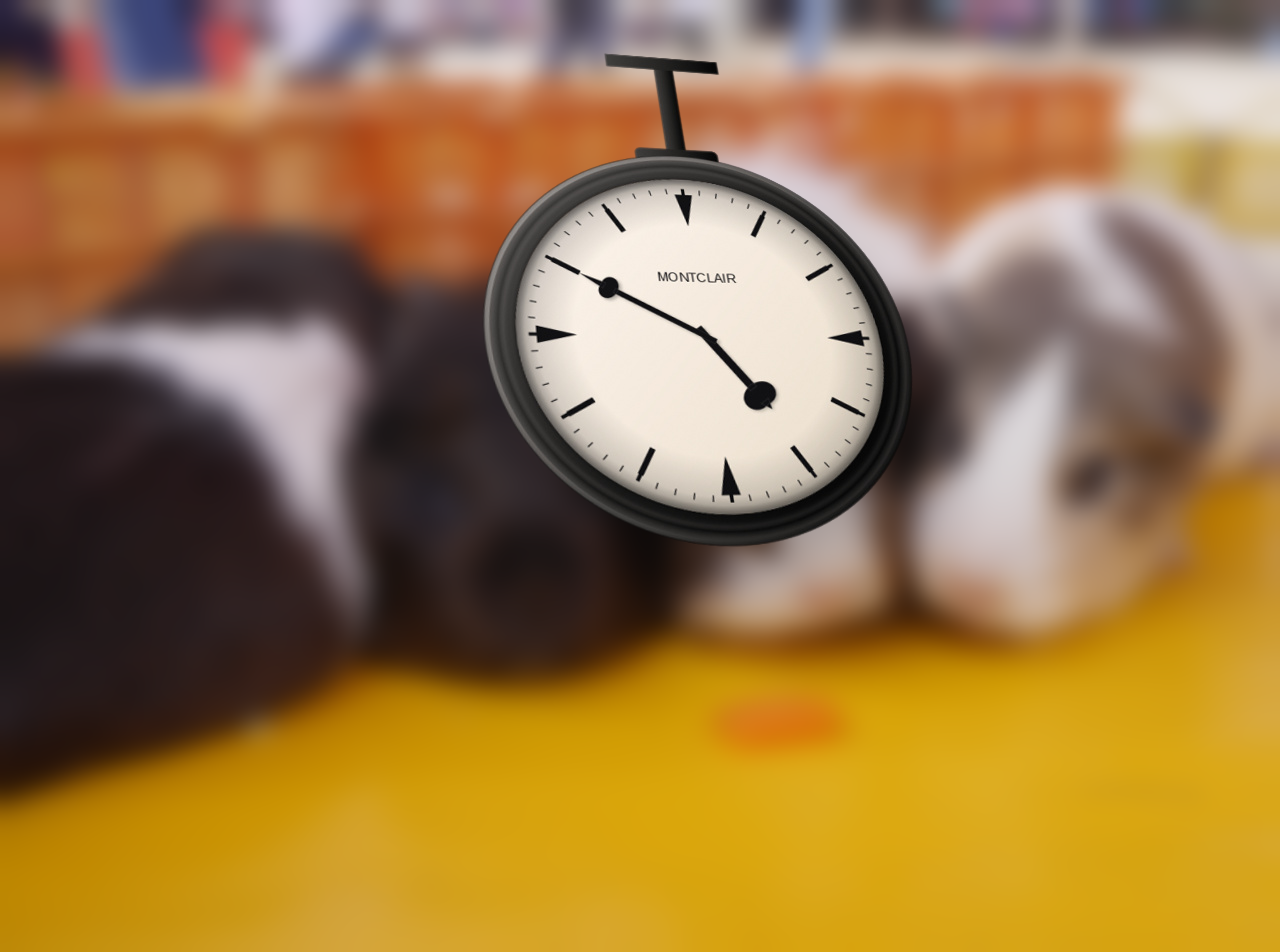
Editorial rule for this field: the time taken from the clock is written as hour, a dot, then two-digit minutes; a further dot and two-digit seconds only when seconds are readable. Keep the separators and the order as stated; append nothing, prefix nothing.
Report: 4.50
